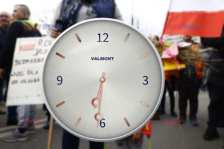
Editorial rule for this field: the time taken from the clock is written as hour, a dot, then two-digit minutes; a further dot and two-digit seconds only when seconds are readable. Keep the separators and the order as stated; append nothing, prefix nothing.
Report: 6.31
